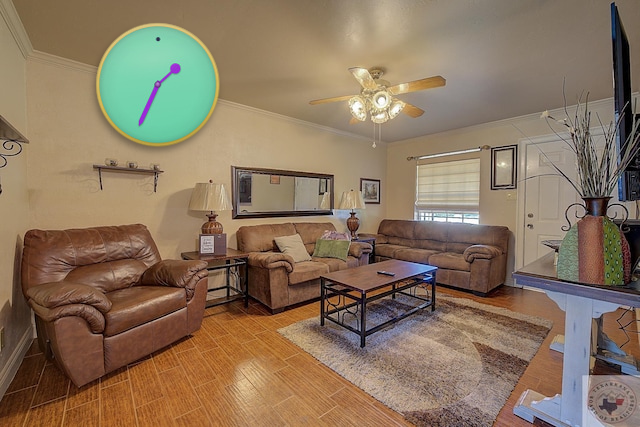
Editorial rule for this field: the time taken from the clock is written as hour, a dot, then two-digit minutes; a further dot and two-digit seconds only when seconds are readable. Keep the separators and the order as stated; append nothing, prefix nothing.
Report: 1.34
